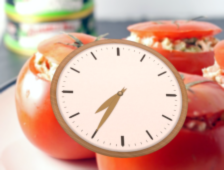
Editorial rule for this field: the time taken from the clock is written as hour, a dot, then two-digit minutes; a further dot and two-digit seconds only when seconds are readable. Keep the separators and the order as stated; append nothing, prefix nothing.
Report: 7.35
